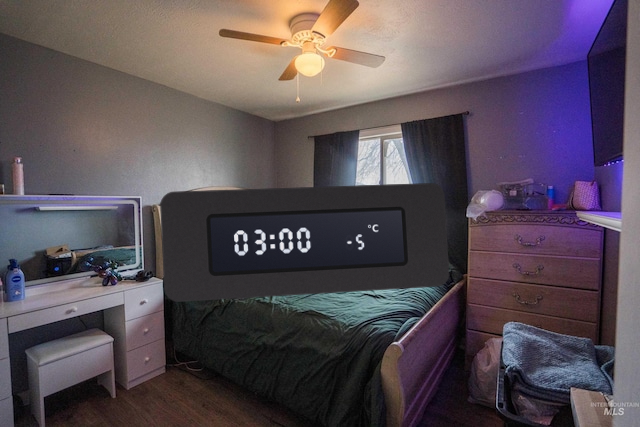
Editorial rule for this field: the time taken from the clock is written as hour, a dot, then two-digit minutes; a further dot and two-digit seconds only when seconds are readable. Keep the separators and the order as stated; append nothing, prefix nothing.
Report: 3.00
